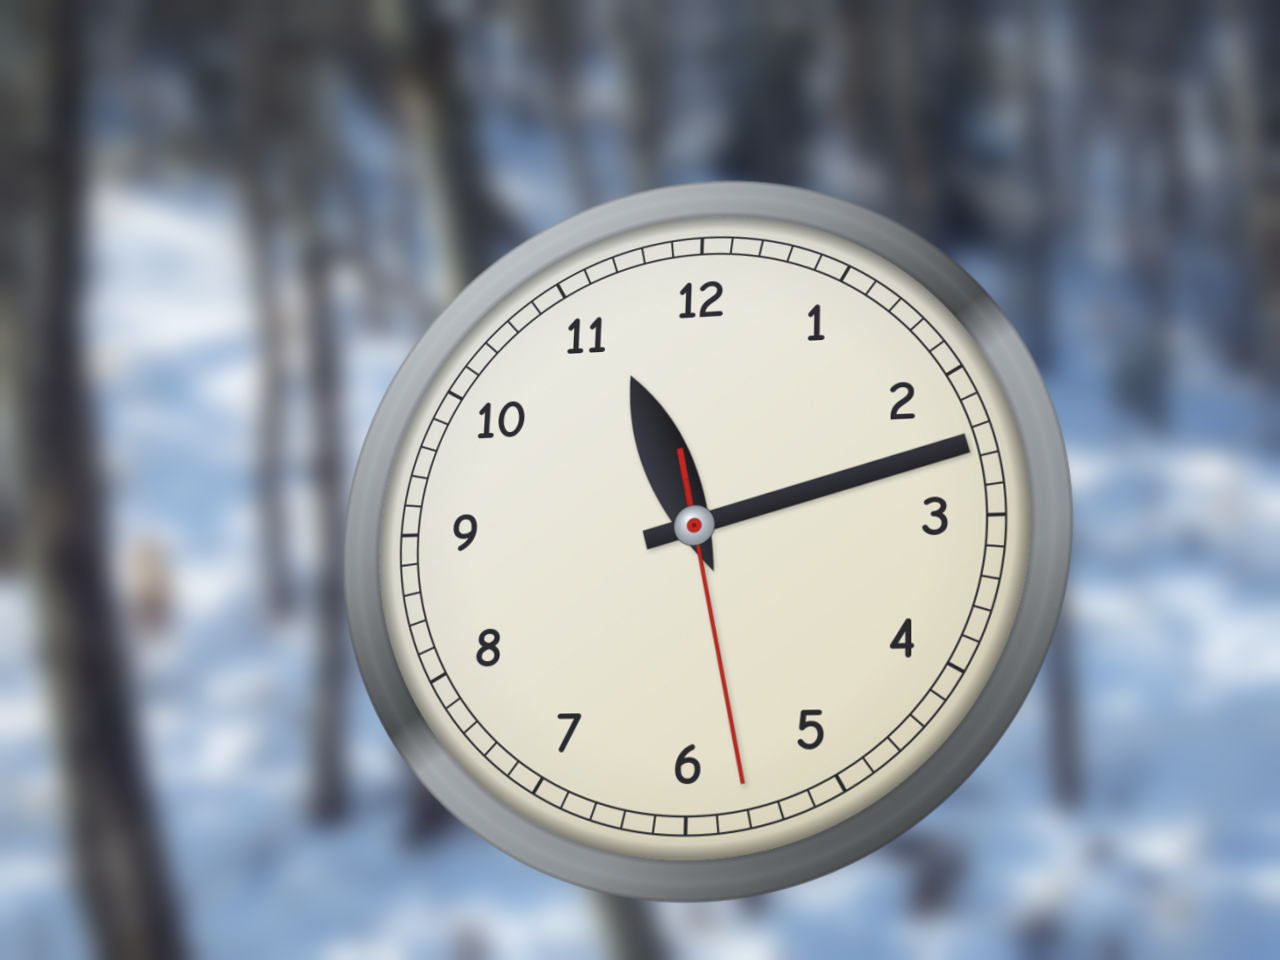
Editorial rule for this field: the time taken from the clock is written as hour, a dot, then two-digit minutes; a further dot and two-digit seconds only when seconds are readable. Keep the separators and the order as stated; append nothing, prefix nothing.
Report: 11.12.28
